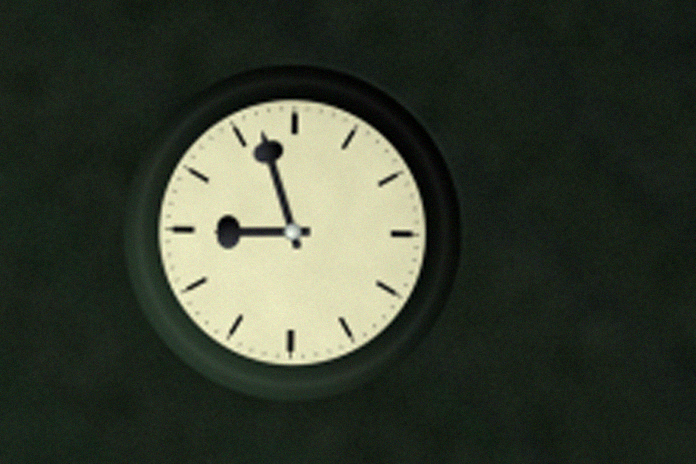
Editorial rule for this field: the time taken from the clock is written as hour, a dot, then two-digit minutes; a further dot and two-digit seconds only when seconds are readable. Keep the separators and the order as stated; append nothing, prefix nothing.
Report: 8.57
